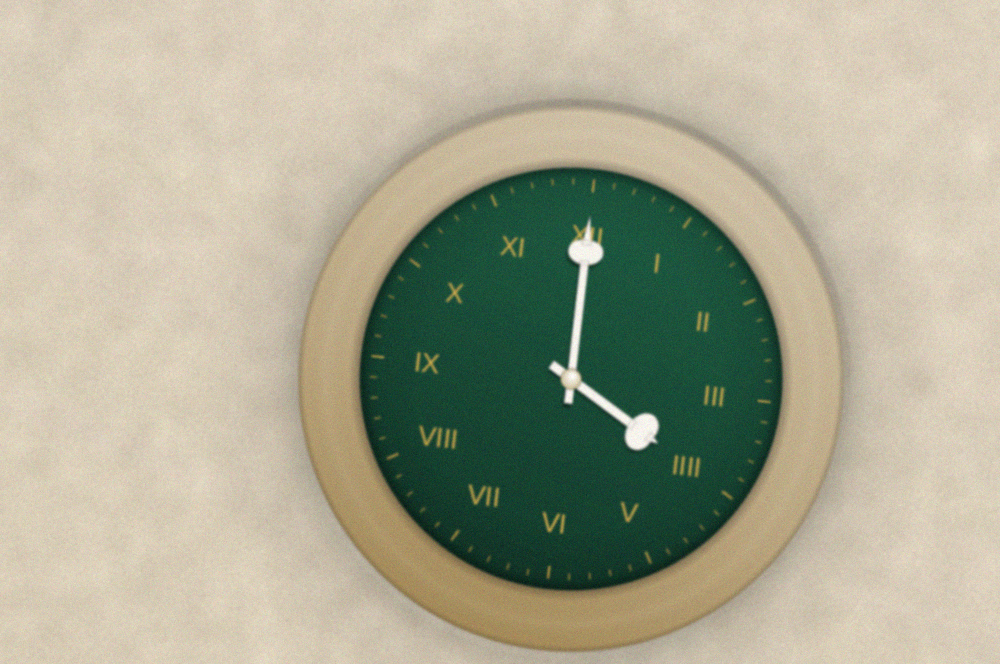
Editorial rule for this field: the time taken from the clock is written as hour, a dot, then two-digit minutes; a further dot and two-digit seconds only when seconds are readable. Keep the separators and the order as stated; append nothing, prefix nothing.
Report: 4.00
